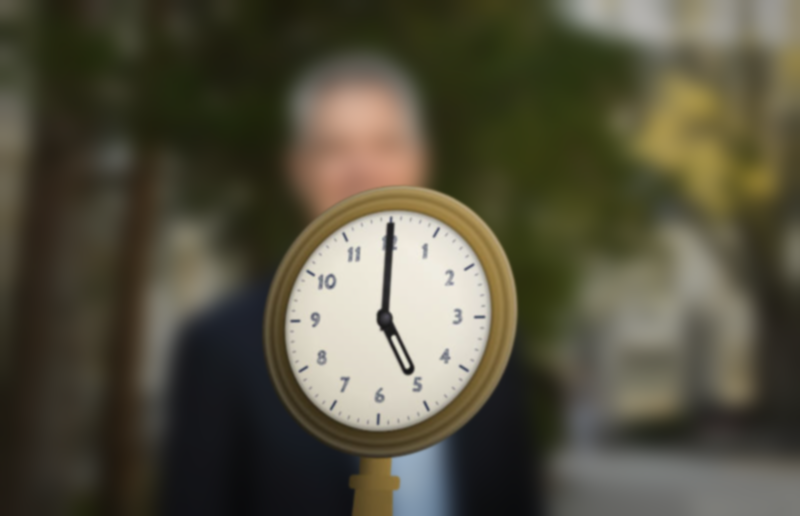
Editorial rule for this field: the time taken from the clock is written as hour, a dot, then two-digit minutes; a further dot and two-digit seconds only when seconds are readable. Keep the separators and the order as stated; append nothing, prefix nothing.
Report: 5.00
